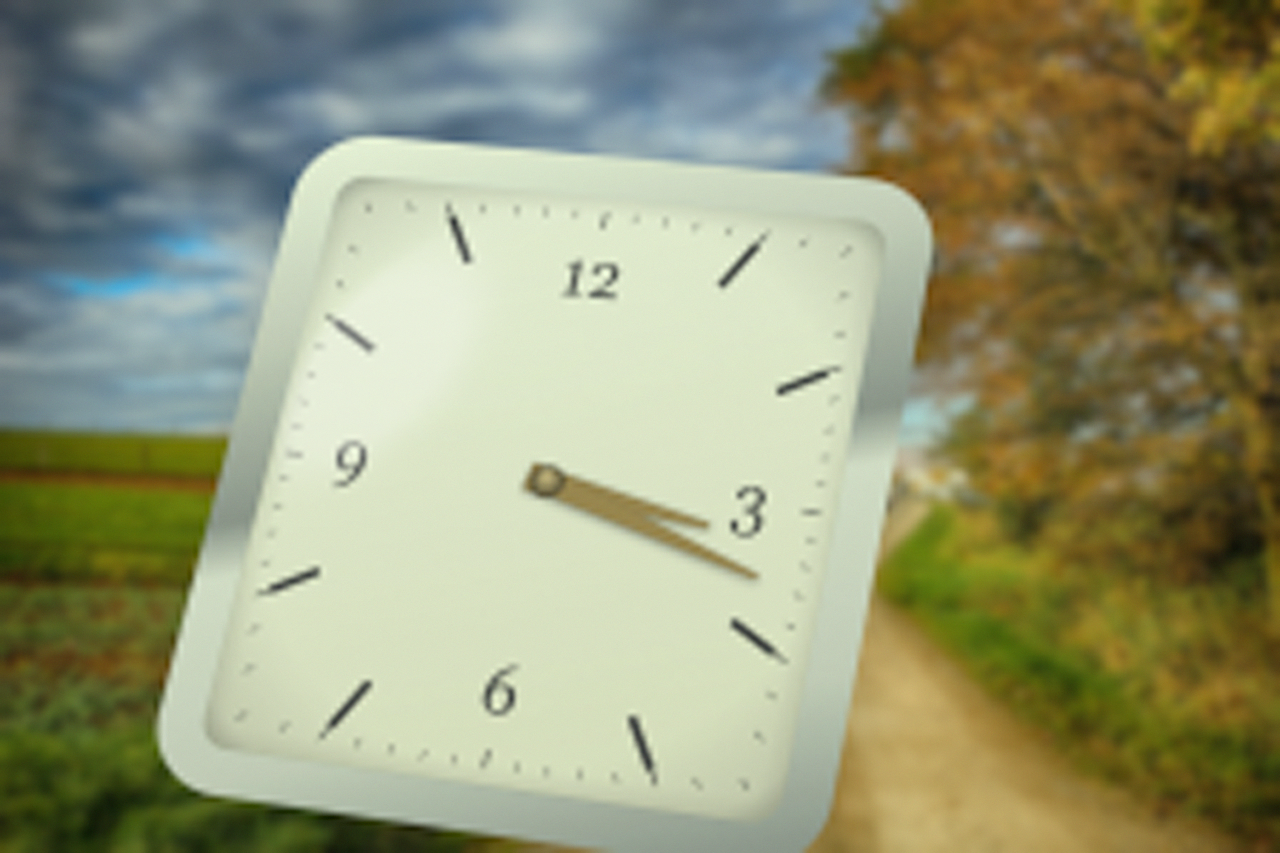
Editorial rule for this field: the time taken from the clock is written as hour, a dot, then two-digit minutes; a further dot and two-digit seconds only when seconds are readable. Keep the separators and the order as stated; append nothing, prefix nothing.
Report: 3.18
